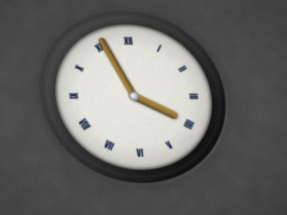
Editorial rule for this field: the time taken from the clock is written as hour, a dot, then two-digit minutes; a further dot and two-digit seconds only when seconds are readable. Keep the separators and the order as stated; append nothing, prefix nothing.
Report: 3.56
